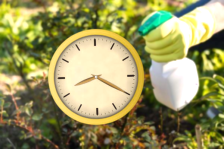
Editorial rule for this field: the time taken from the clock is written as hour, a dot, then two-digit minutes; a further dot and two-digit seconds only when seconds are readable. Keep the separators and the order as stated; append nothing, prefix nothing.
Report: 8.20
